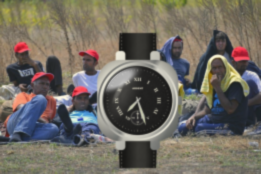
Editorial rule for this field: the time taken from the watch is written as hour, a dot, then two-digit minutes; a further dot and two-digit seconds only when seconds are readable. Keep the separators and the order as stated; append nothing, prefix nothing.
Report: 7.27
